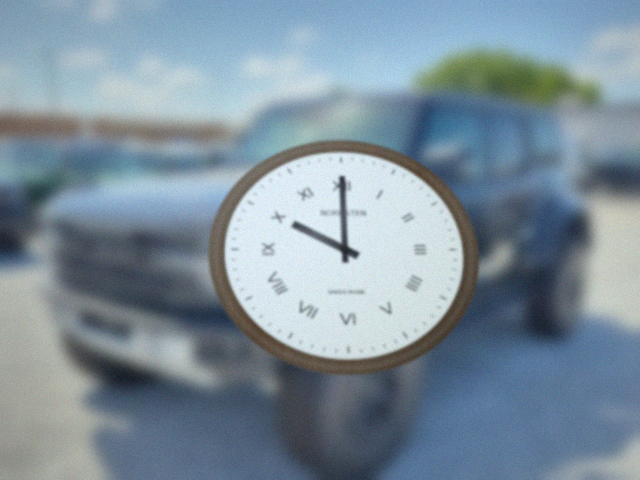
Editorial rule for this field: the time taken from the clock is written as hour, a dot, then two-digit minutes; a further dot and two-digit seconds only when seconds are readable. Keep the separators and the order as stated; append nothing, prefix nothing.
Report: 10.00
